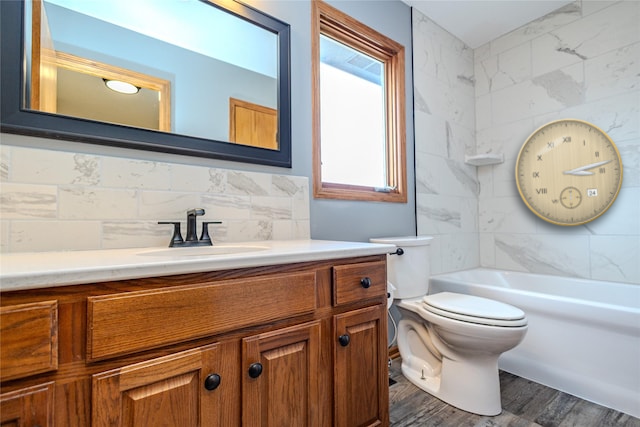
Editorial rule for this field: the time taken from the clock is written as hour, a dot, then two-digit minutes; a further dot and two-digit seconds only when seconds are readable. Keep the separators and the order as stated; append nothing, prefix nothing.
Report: 3.13
